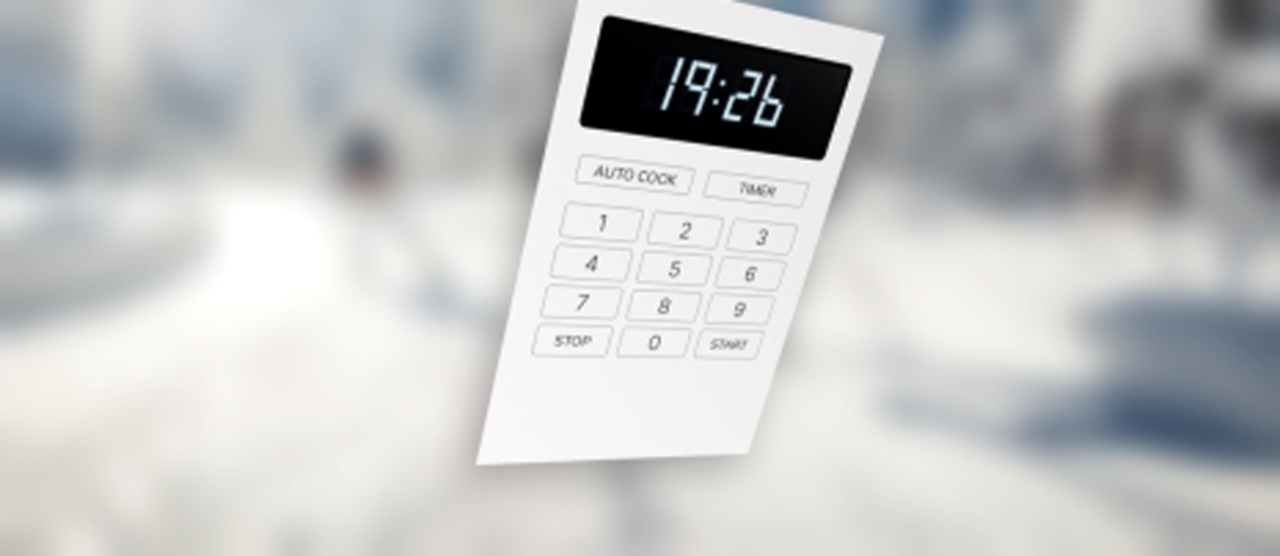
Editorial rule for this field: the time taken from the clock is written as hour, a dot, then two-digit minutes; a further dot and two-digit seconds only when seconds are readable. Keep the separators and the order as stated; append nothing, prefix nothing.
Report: 19.26
